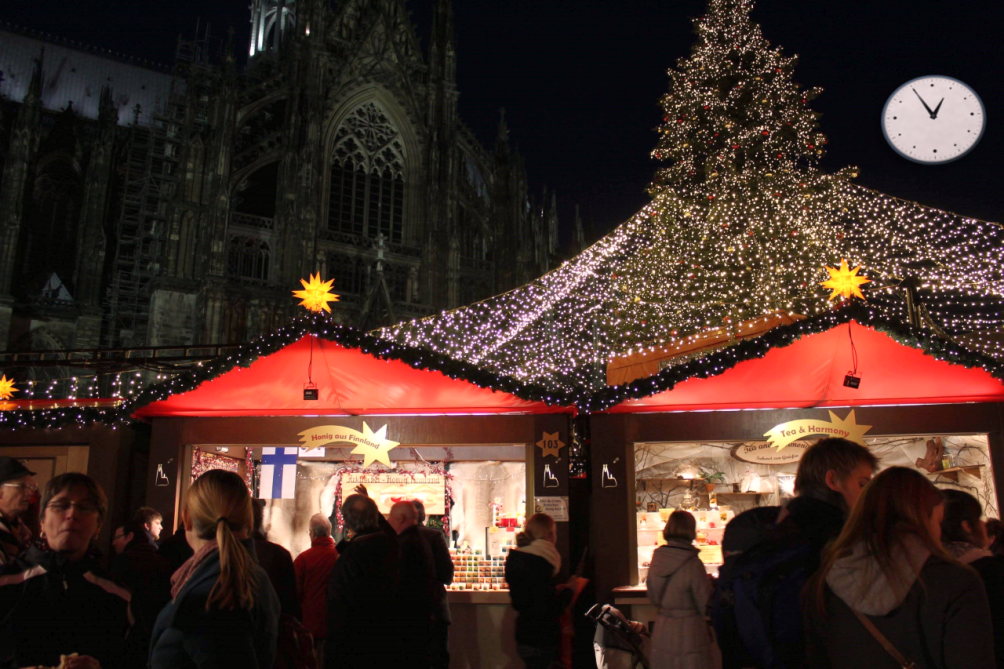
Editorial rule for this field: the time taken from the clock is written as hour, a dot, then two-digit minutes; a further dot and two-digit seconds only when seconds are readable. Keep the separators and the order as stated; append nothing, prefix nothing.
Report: 12.55
